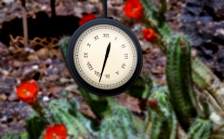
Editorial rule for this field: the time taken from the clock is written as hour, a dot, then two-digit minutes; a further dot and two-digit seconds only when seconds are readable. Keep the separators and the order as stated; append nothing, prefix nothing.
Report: 12.33
